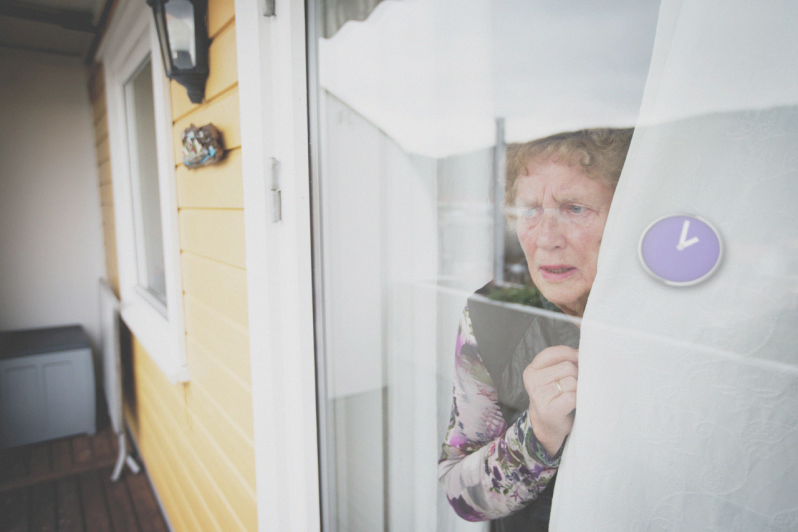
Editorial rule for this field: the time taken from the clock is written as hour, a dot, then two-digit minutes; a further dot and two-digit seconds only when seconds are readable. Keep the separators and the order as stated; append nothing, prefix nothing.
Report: 2.02
